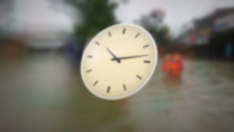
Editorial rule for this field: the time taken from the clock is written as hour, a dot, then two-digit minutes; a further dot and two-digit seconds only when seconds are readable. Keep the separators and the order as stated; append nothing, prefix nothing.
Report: 10.13
